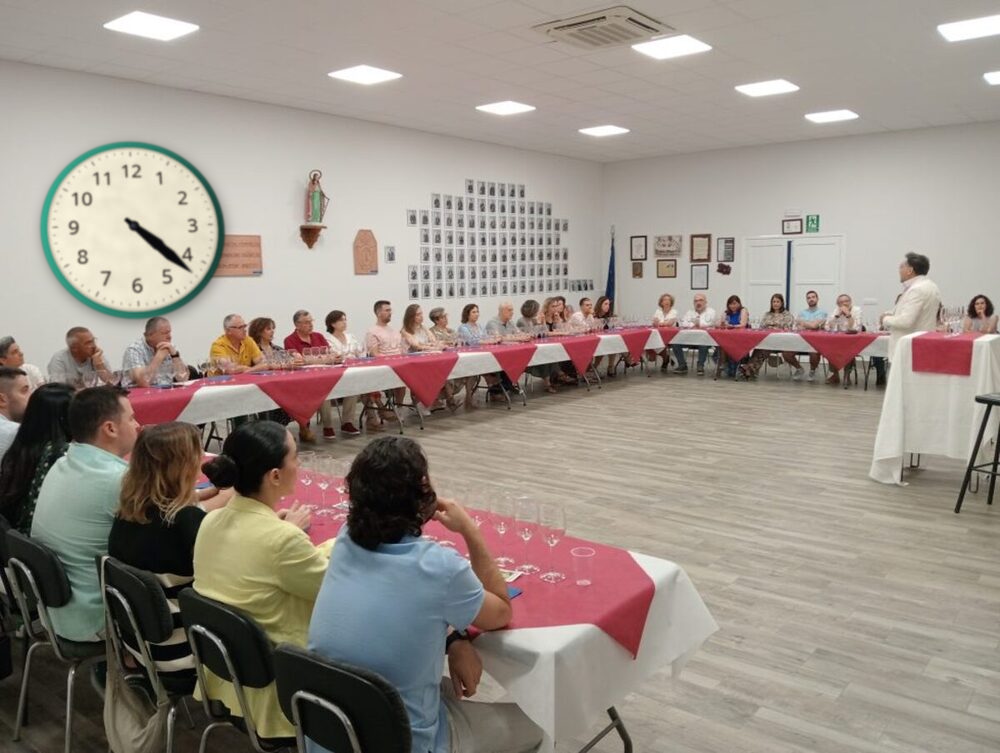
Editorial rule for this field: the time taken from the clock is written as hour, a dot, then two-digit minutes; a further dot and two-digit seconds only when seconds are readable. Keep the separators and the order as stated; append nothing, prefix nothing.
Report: 4.22
